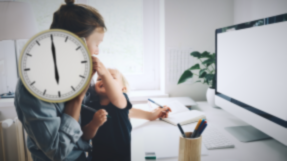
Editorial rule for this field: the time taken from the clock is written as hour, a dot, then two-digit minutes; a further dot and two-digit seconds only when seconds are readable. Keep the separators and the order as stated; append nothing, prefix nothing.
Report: 6.00
